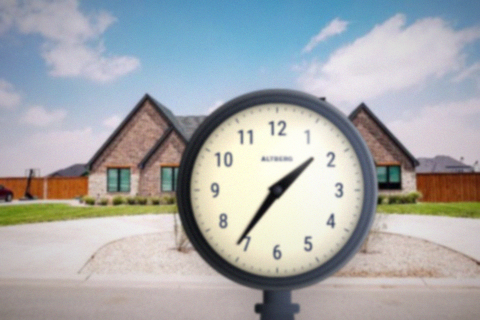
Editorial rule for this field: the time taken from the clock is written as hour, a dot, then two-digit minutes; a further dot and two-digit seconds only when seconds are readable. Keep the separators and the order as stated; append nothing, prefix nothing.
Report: 1.36
